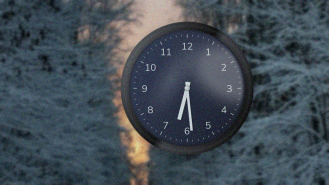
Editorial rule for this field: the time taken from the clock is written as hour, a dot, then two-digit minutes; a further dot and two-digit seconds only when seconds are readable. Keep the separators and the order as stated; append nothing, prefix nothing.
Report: 6.29
